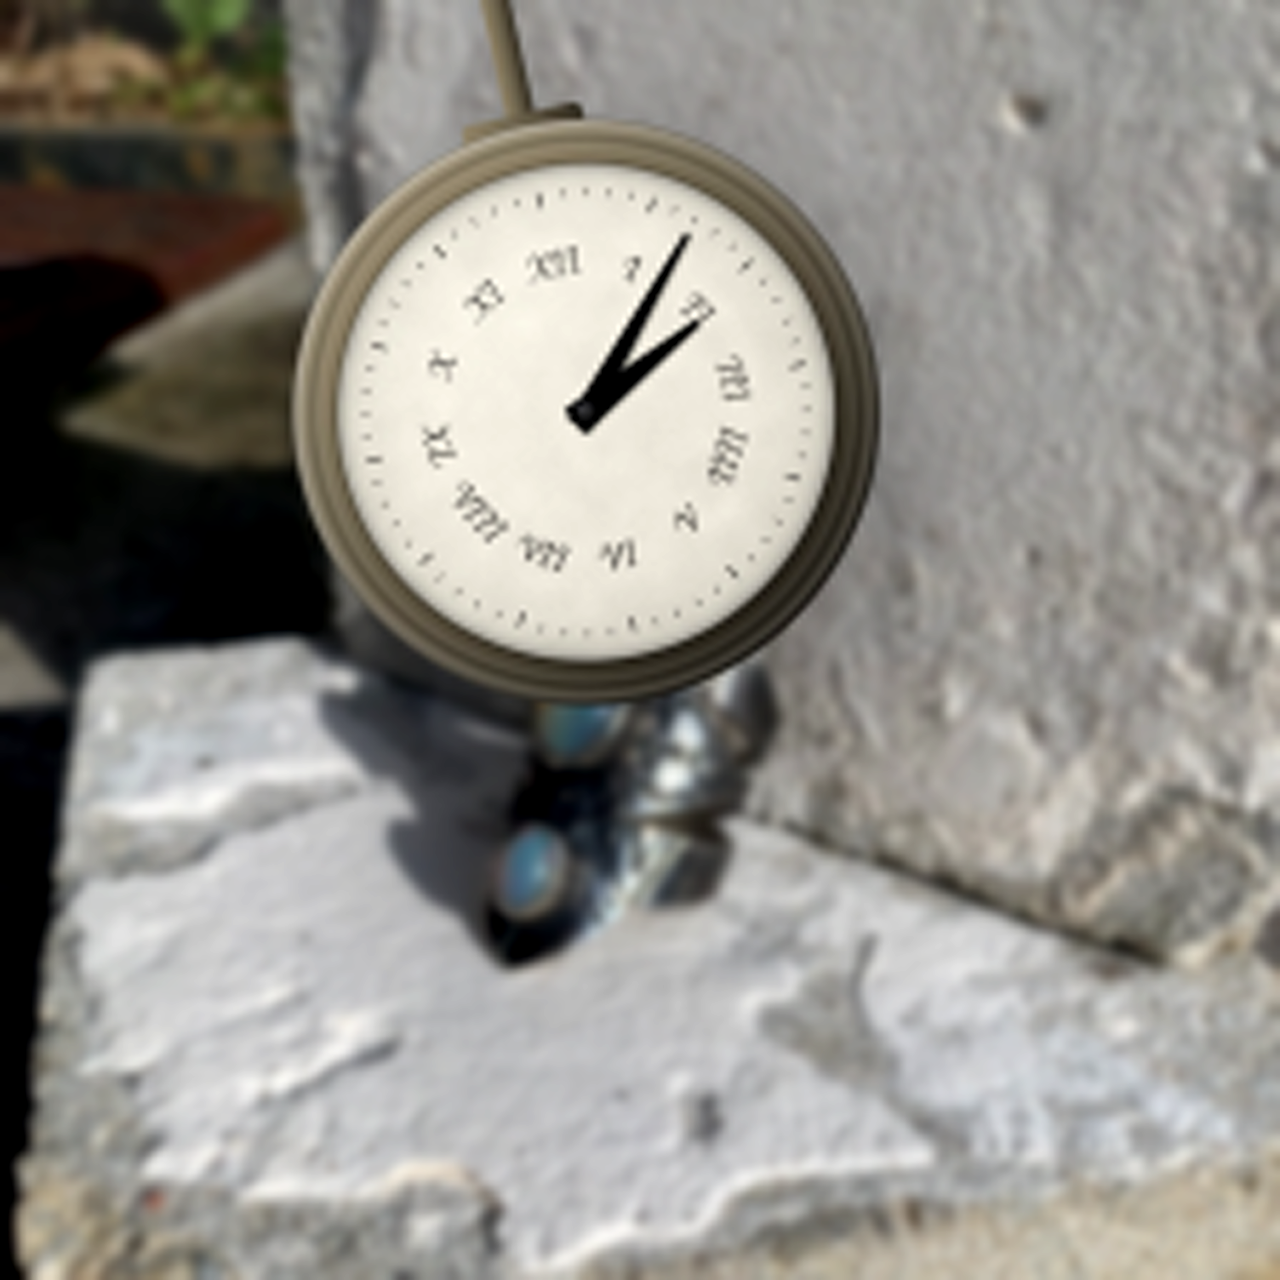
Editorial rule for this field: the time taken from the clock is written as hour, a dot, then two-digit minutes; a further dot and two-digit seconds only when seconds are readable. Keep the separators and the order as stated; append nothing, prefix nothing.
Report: 2.07
